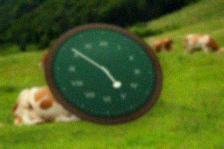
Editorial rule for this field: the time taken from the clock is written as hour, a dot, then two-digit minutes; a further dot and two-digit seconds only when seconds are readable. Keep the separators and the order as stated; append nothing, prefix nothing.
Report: 4.51
